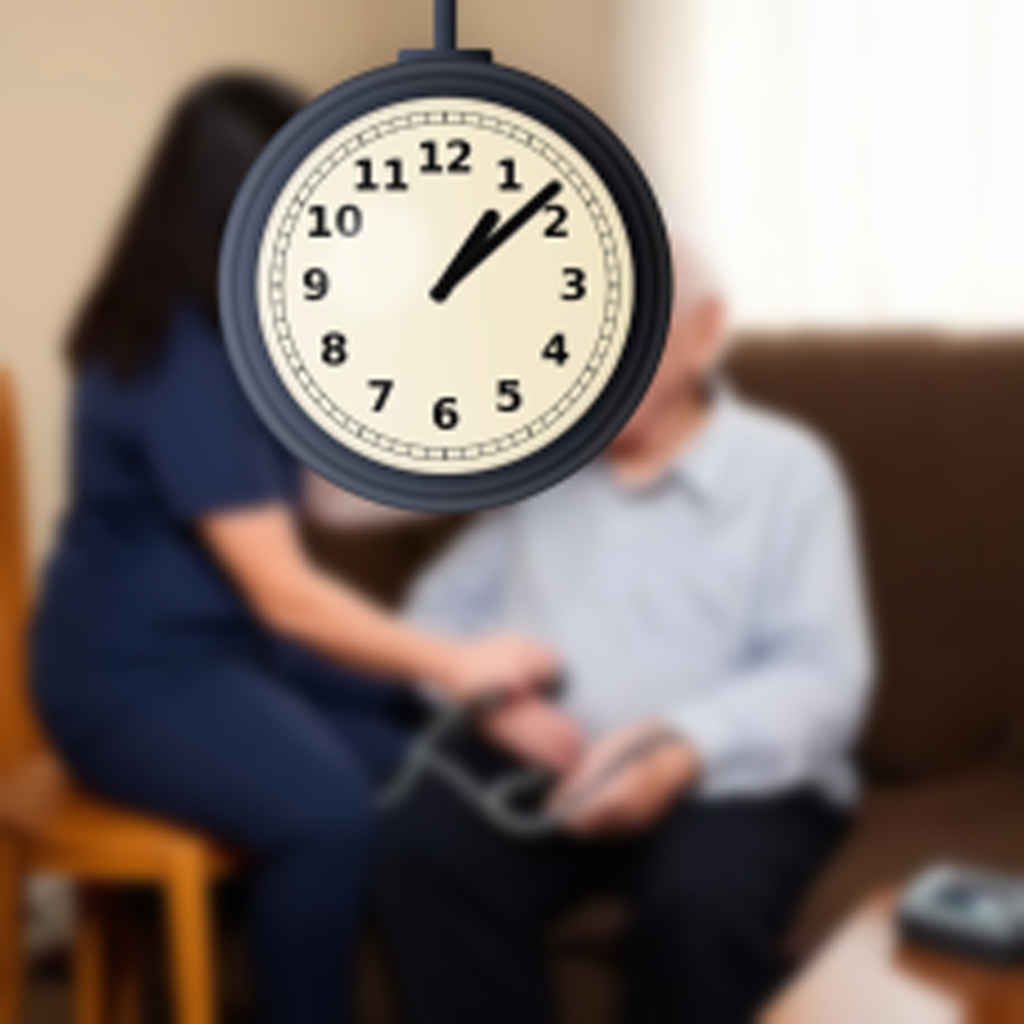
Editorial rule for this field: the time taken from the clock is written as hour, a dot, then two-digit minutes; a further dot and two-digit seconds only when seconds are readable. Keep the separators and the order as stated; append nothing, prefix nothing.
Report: 1.08
